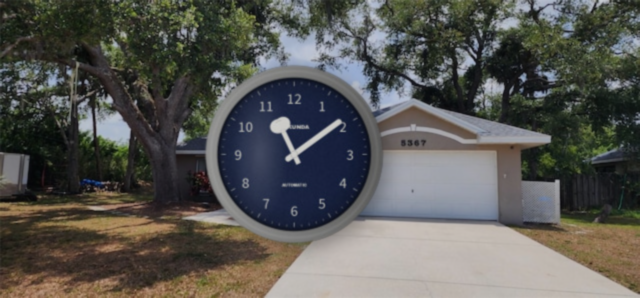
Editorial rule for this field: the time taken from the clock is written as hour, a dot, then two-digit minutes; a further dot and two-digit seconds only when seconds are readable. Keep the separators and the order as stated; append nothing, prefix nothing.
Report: 11.09
